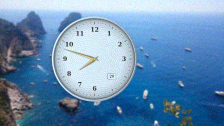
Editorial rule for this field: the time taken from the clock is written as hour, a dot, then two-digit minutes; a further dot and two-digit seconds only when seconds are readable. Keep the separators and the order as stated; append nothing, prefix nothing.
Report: 7.48
